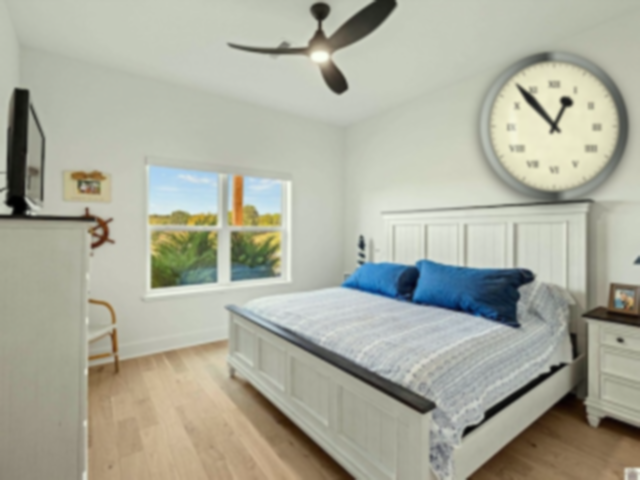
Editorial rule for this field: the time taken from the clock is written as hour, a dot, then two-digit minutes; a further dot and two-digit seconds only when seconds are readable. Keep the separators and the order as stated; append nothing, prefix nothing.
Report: 12.53
